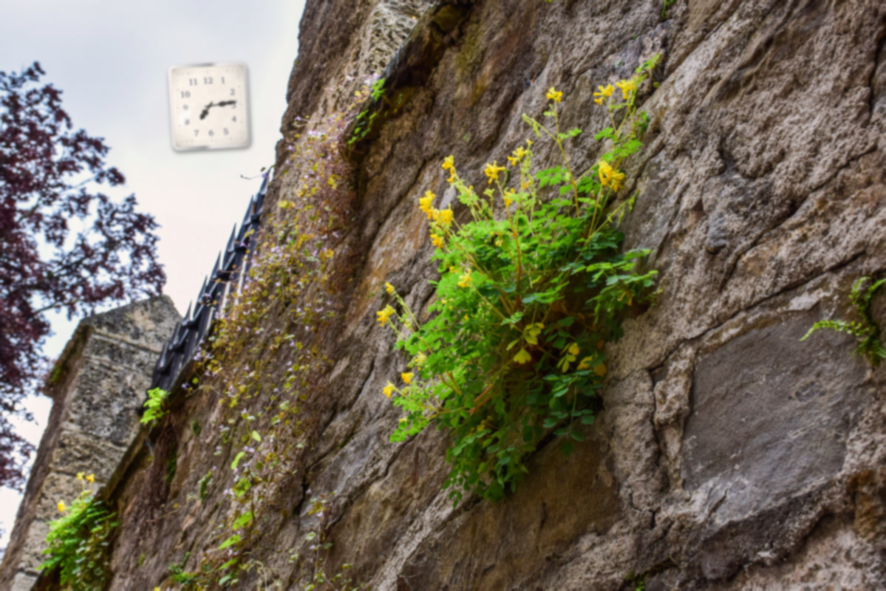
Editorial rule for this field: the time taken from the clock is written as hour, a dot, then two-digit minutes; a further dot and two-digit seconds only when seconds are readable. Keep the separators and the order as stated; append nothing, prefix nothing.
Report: 7.14
